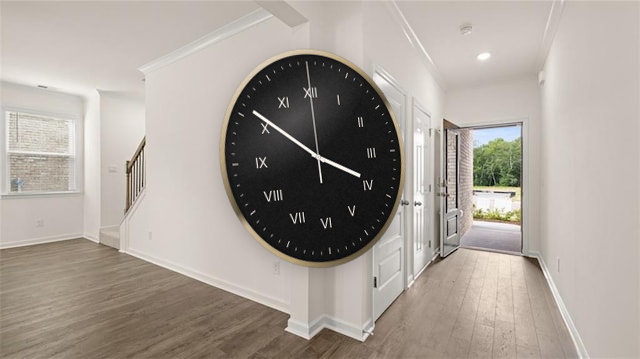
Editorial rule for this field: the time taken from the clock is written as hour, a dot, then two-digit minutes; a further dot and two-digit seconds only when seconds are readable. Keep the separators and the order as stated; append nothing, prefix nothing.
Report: 3.51.00
